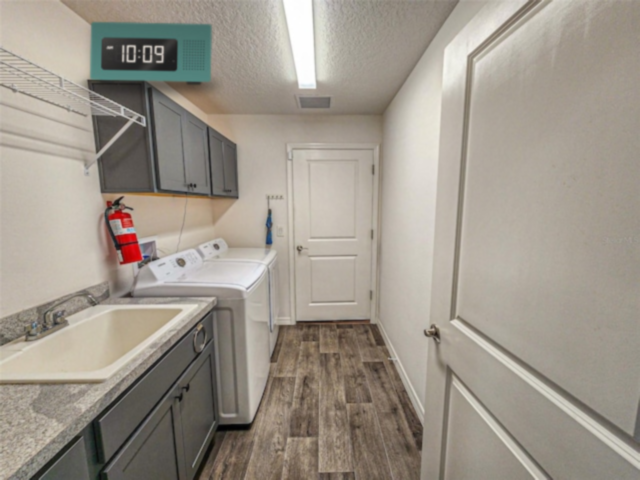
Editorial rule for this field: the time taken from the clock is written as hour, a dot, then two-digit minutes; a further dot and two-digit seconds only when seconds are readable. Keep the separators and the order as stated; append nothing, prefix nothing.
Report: 10.09
